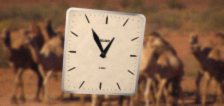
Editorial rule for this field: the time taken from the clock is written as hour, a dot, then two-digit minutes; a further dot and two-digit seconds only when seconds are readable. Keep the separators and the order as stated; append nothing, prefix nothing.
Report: 12.55
